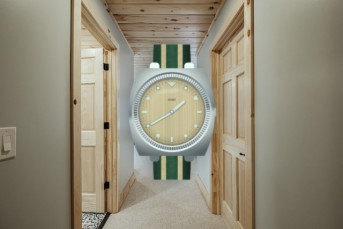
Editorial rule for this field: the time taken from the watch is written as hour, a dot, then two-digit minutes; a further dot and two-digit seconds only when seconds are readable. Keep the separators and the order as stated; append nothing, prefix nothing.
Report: 1.40
